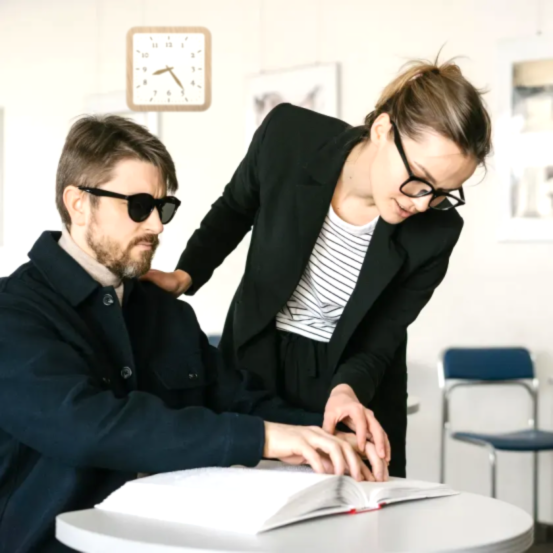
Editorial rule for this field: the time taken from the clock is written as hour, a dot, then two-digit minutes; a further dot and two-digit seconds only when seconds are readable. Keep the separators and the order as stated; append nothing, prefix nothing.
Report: 8.24
